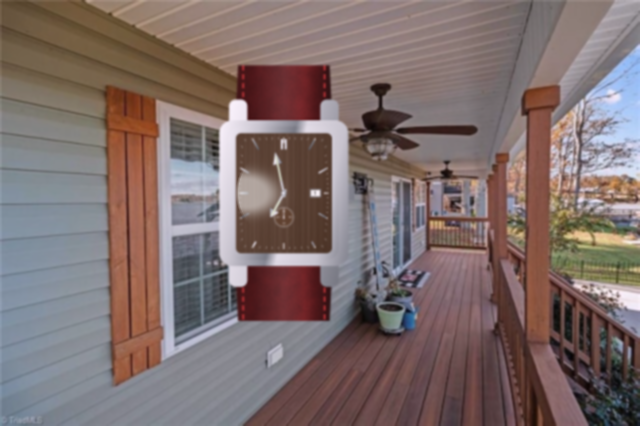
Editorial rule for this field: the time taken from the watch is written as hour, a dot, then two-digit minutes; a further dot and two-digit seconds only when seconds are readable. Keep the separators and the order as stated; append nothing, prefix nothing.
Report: 6.58
